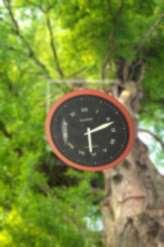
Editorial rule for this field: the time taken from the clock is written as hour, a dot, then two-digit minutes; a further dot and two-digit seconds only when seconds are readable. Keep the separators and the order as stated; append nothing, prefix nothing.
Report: 6.12
